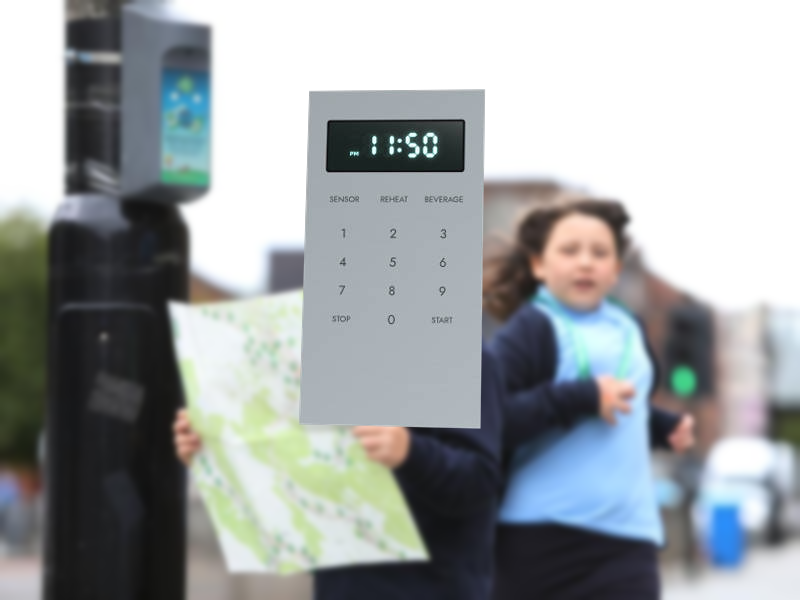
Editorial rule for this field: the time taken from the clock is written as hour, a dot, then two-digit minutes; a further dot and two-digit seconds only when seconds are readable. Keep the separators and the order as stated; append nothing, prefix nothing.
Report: 11.50
